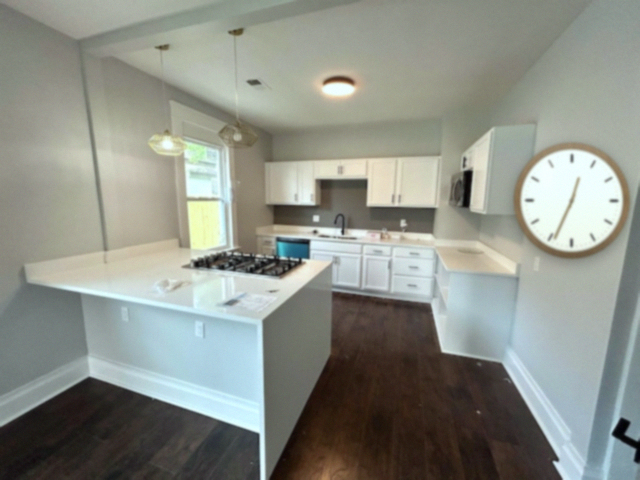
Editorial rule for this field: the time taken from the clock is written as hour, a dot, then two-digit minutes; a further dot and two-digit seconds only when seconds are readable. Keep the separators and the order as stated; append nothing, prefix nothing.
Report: 12.34
